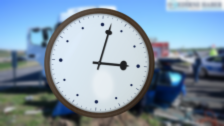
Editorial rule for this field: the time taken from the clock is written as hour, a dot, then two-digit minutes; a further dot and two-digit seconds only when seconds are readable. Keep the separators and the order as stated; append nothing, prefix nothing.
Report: 3.02
